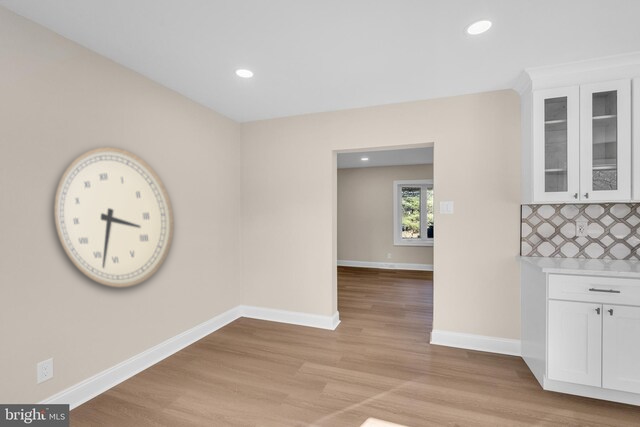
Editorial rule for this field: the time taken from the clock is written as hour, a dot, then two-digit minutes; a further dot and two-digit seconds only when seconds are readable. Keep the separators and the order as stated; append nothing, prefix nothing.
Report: 3.33
